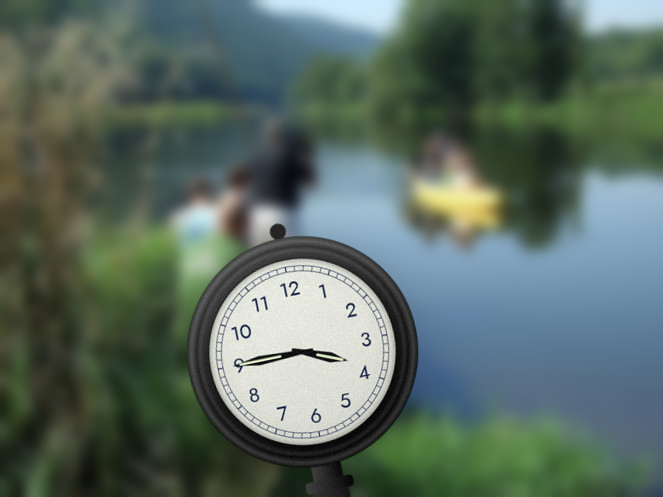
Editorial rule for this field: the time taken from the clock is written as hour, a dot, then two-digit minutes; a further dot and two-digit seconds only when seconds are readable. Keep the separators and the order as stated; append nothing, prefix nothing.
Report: 3.45
